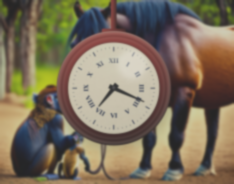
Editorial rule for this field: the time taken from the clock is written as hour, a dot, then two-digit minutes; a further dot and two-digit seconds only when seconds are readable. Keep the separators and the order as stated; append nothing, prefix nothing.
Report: 7.19
